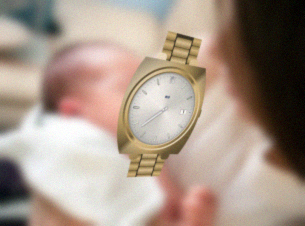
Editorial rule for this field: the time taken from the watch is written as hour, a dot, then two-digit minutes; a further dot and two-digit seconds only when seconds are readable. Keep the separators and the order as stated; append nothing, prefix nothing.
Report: 7.38
